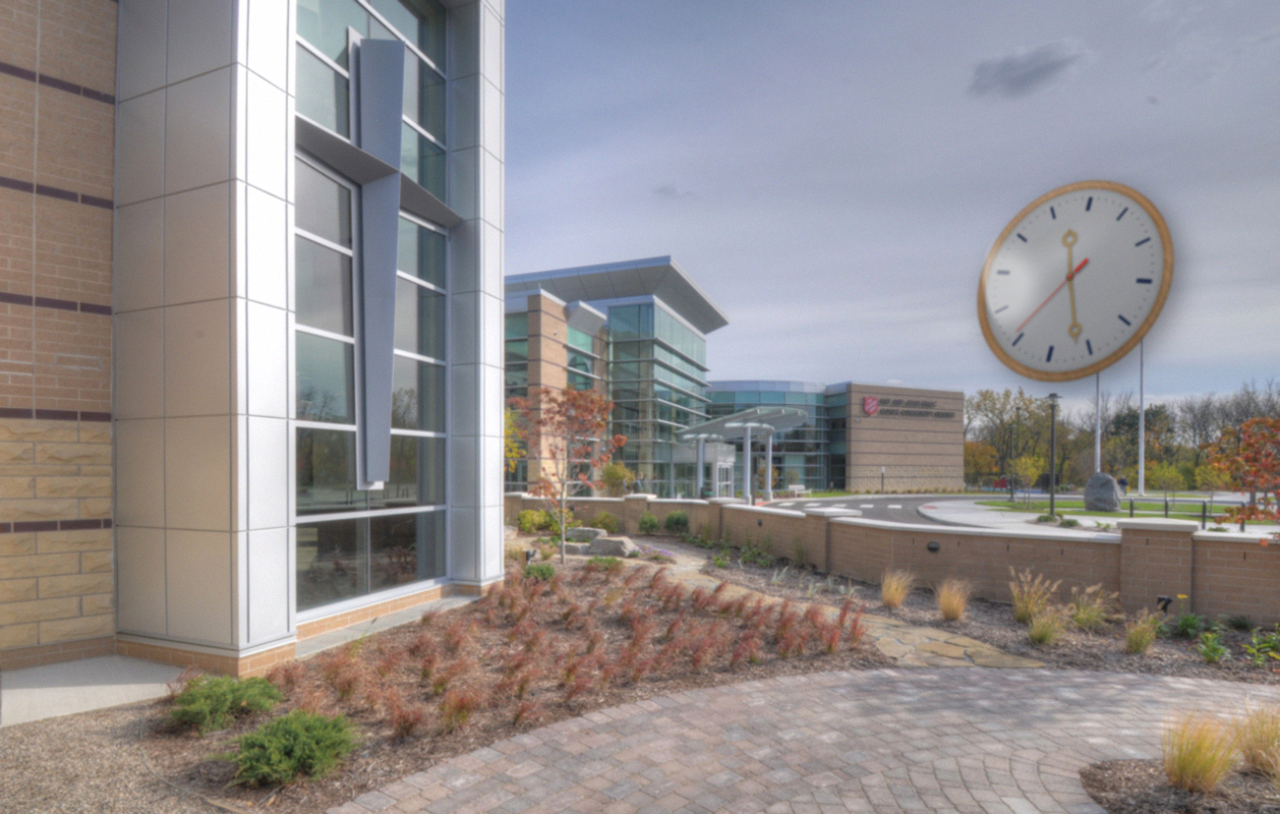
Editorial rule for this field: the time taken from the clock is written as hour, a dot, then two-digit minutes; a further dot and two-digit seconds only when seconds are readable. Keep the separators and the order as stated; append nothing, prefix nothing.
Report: 11.26.36
